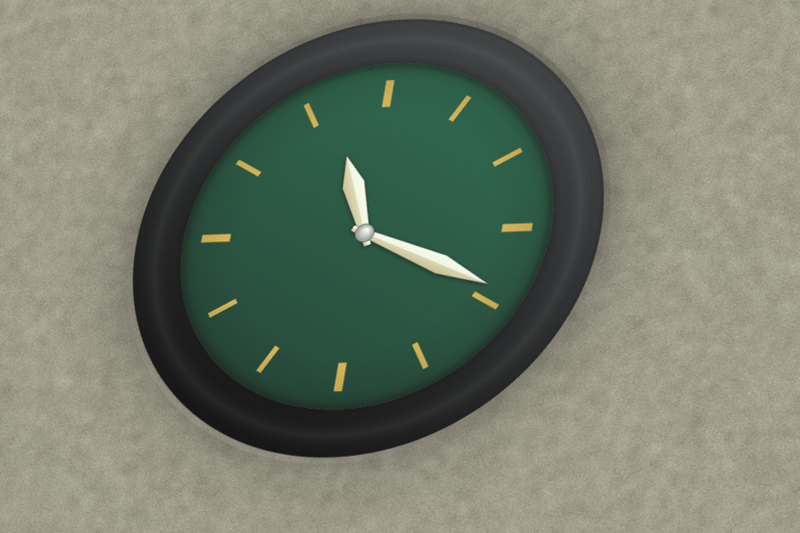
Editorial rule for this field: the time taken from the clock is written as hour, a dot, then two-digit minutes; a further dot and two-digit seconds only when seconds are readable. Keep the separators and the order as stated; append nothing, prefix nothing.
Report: 11.19
